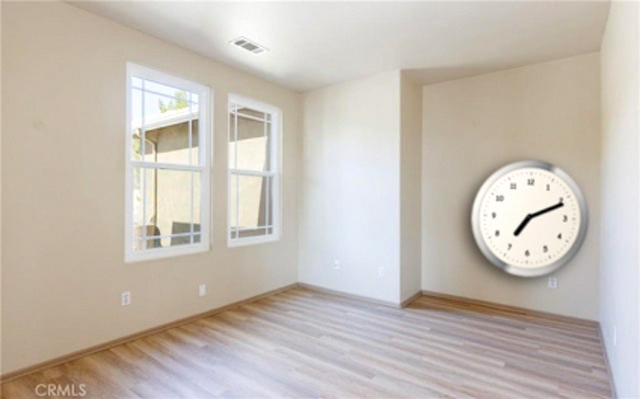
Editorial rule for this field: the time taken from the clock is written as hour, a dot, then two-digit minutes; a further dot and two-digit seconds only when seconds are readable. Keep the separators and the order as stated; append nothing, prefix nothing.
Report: 7.11
